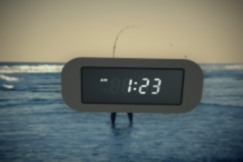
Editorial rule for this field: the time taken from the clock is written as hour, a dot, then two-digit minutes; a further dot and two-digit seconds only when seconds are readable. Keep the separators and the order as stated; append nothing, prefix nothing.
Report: 1.23
